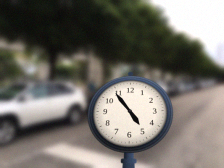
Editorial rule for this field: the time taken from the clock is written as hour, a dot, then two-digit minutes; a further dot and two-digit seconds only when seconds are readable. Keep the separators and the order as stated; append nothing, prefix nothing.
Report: 4.54
